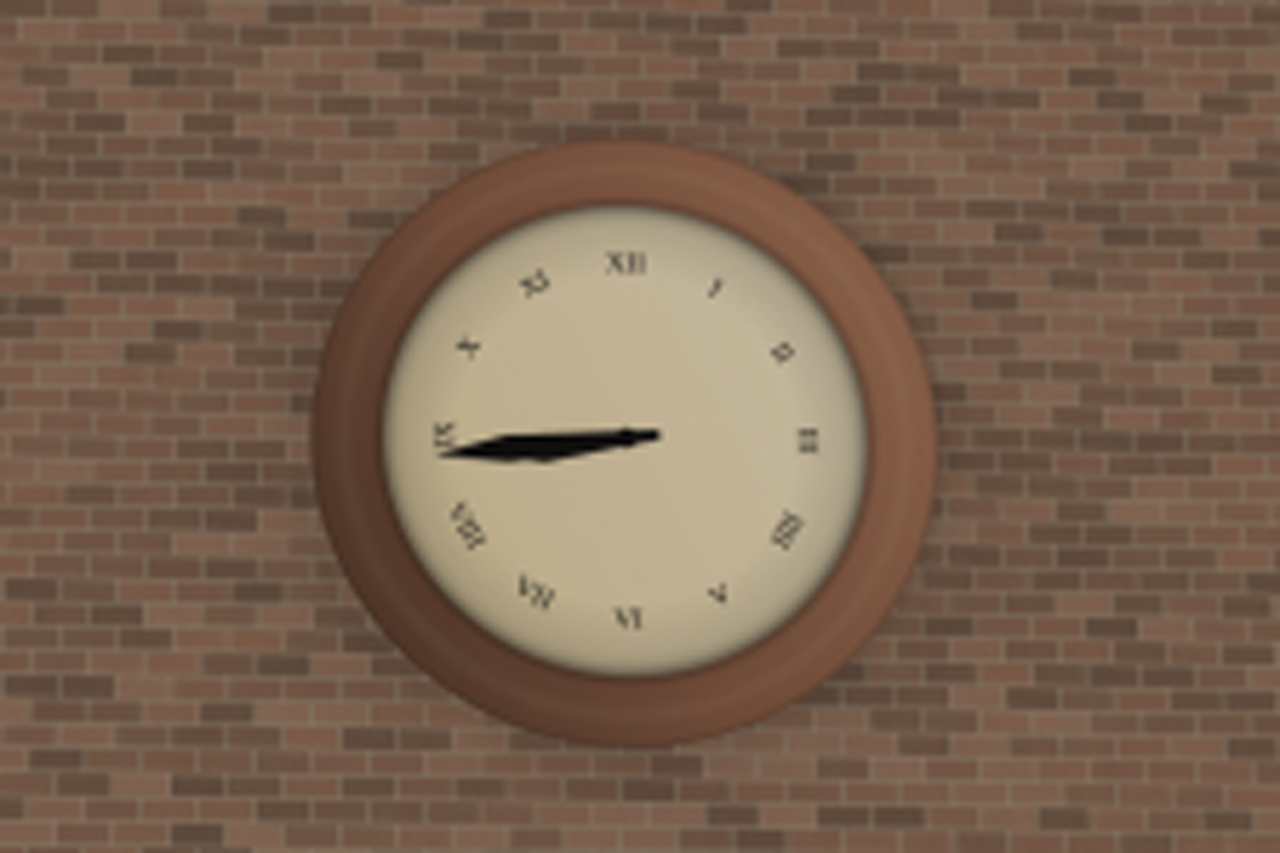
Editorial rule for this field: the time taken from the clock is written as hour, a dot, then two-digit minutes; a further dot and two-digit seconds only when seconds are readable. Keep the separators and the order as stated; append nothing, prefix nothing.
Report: 8.44
